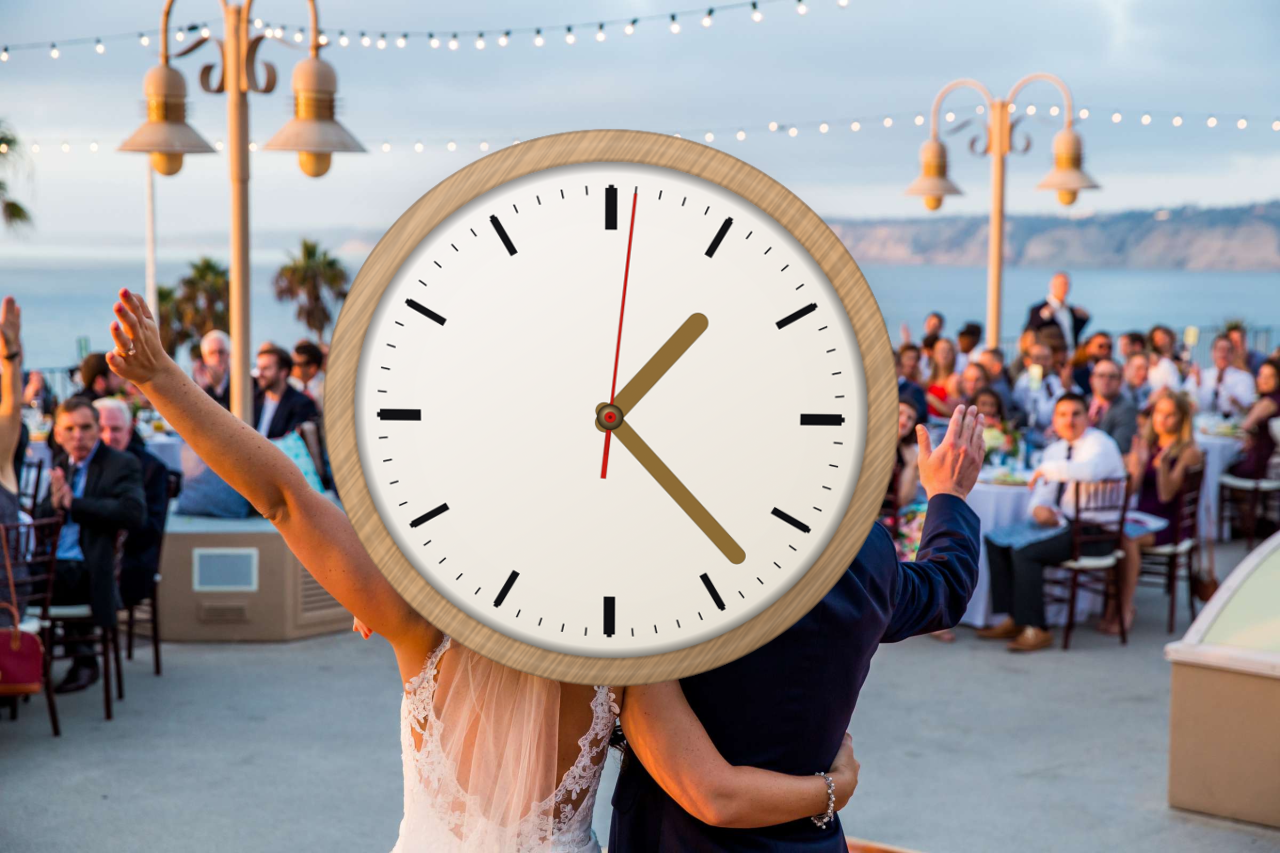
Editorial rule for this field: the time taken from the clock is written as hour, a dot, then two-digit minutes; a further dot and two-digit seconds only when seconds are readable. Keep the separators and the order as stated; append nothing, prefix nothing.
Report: 1.23.01
